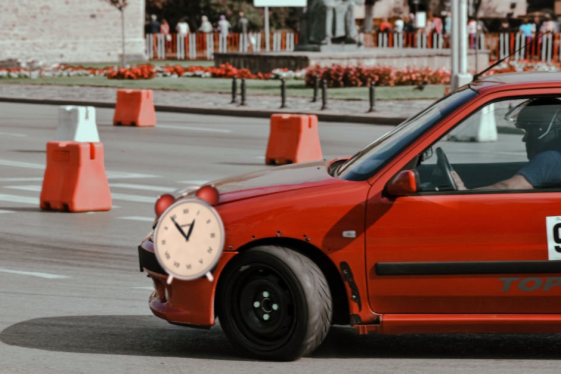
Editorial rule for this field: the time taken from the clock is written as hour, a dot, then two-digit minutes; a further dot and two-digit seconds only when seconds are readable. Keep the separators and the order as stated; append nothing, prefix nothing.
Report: 12.54
